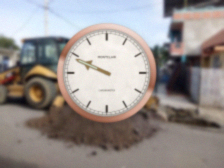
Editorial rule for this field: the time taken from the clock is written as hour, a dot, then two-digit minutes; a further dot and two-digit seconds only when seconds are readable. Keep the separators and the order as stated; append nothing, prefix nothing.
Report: 9.49
